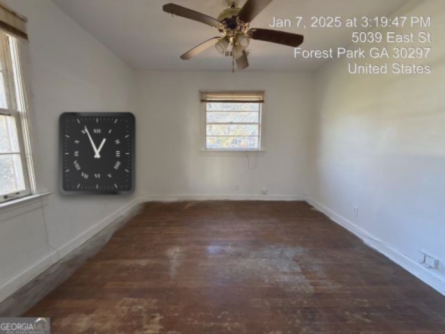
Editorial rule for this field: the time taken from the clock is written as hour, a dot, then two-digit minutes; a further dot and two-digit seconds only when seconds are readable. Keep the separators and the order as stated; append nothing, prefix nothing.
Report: 12.56
